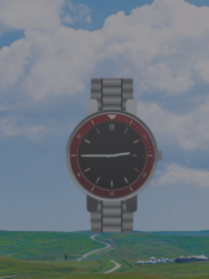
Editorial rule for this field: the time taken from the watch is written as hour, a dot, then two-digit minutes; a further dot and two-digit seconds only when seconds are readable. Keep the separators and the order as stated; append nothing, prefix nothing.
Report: 2.45
